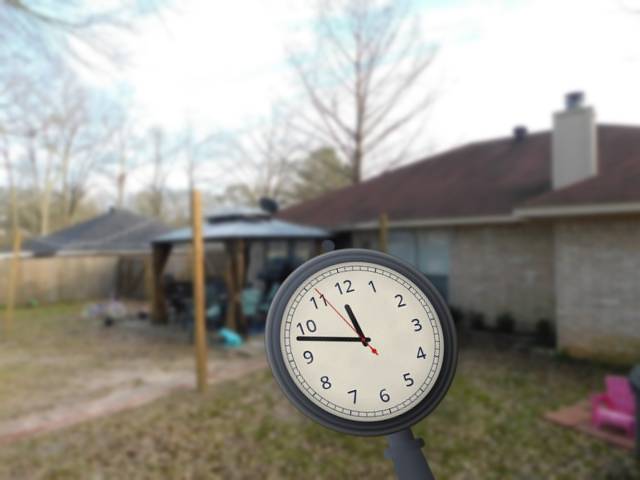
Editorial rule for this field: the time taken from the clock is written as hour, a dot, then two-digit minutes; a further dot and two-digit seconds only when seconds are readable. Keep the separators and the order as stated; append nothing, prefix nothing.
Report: 11.47.56
